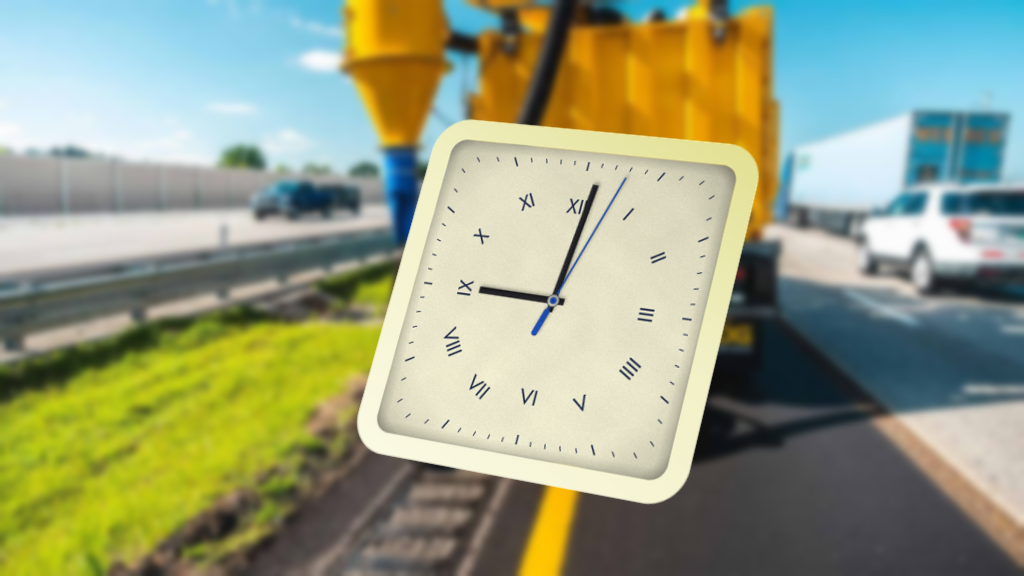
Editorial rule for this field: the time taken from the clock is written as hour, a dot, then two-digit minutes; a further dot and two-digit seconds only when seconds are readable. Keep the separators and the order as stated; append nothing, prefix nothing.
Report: 9.01.03
